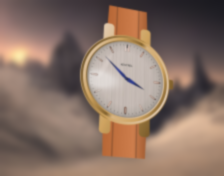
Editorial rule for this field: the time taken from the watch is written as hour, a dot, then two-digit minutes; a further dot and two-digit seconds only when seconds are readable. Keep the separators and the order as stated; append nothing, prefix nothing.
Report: 3.52
